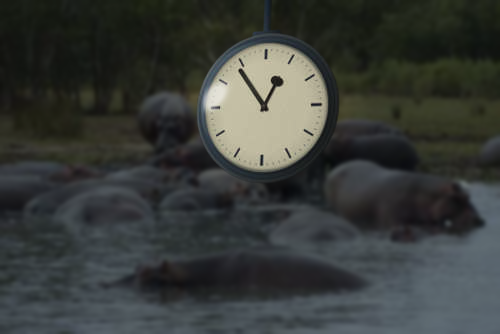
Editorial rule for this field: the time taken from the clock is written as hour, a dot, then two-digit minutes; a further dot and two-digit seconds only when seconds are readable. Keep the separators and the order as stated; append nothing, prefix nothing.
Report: 12.54
